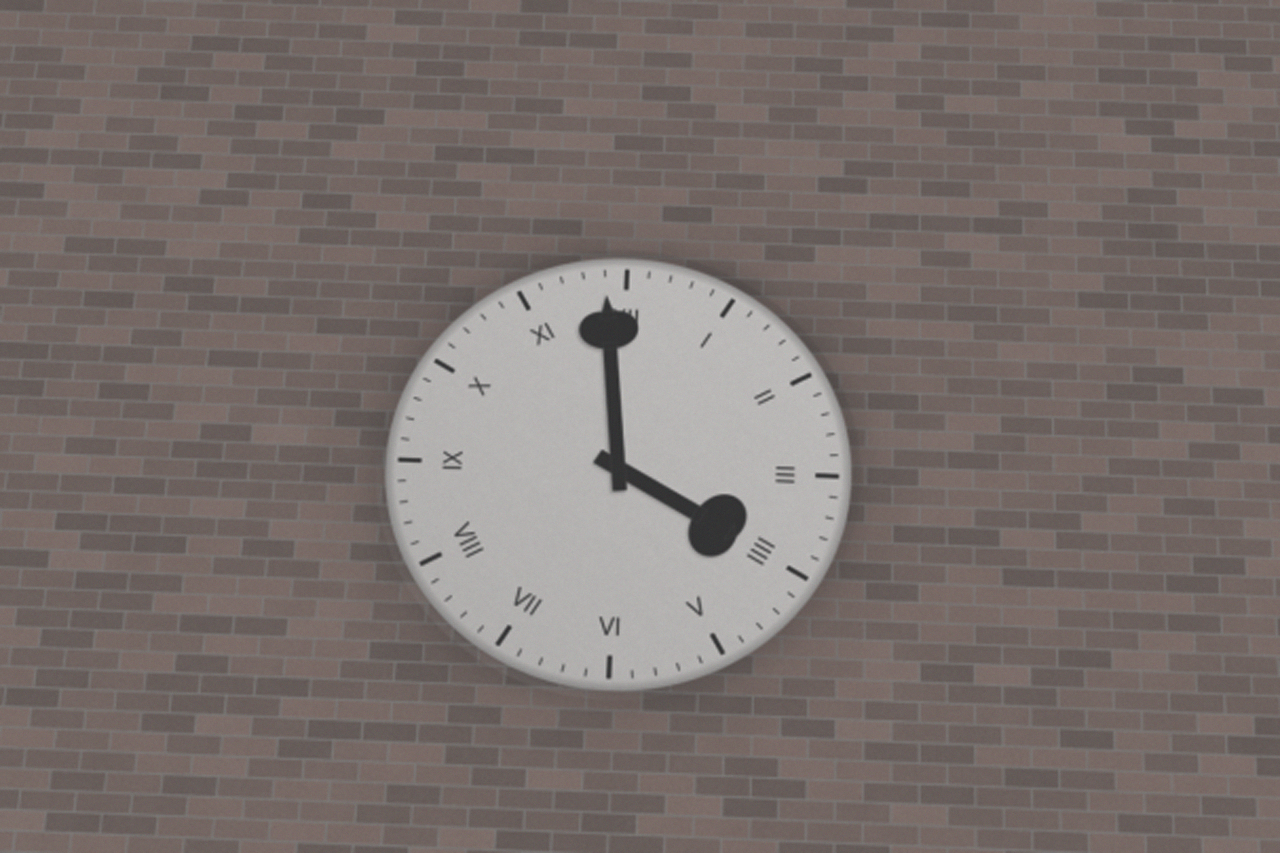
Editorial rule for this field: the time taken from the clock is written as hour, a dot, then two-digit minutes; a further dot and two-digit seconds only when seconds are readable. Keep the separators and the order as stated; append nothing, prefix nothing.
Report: 3.59
